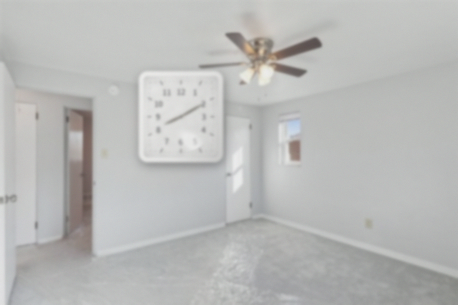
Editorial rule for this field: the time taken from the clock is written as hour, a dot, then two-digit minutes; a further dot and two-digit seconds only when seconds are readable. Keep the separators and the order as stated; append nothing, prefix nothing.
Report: 8.10
